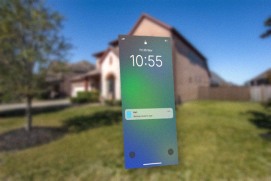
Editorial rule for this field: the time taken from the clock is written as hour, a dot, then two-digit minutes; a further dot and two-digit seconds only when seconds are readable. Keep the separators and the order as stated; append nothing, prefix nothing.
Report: 10.55
